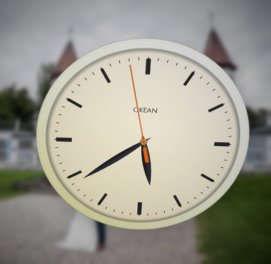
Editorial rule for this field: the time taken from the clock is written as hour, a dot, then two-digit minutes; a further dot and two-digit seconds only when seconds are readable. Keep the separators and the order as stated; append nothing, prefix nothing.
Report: 5.38.58
